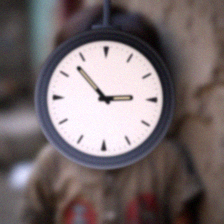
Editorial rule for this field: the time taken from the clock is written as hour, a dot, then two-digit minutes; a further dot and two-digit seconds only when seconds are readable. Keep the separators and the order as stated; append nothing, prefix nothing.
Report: 2.53
